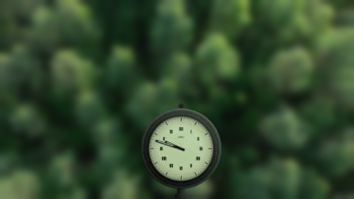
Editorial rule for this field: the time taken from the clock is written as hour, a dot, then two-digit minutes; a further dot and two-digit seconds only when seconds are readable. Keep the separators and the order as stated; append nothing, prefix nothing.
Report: 9.48
